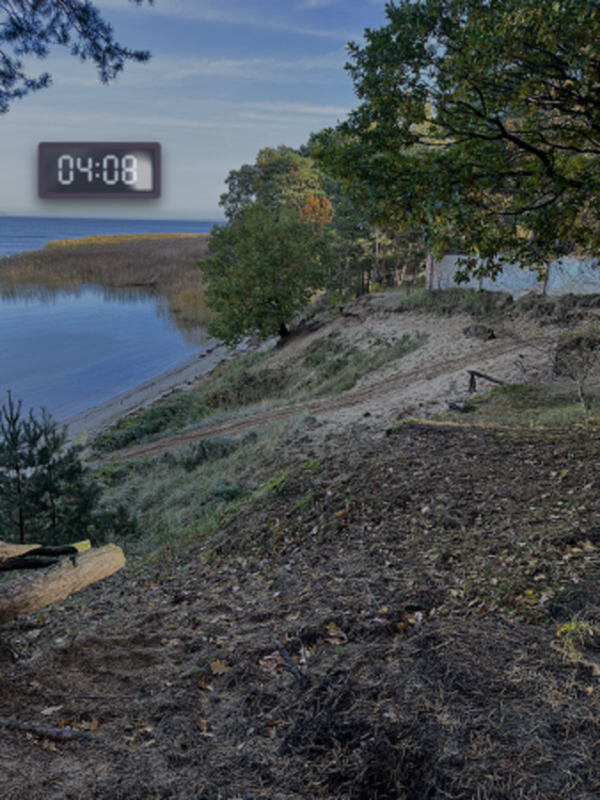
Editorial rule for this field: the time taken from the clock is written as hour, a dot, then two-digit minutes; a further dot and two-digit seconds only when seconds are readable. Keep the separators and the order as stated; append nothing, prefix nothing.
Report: 4.08
